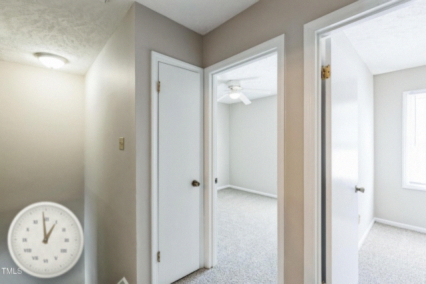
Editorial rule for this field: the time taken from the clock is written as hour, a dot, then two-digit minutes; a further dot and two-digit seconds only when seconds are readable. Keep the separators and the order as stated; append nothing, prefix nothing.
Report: 12.59
